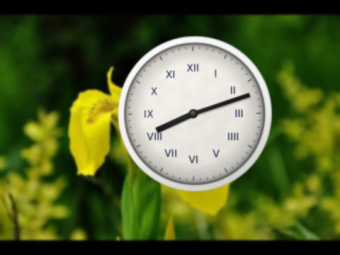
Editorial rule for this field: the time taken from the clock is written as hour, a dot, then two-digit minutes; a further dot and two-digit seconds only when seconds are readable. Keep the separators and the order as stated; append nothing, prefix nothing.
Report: 8.12
